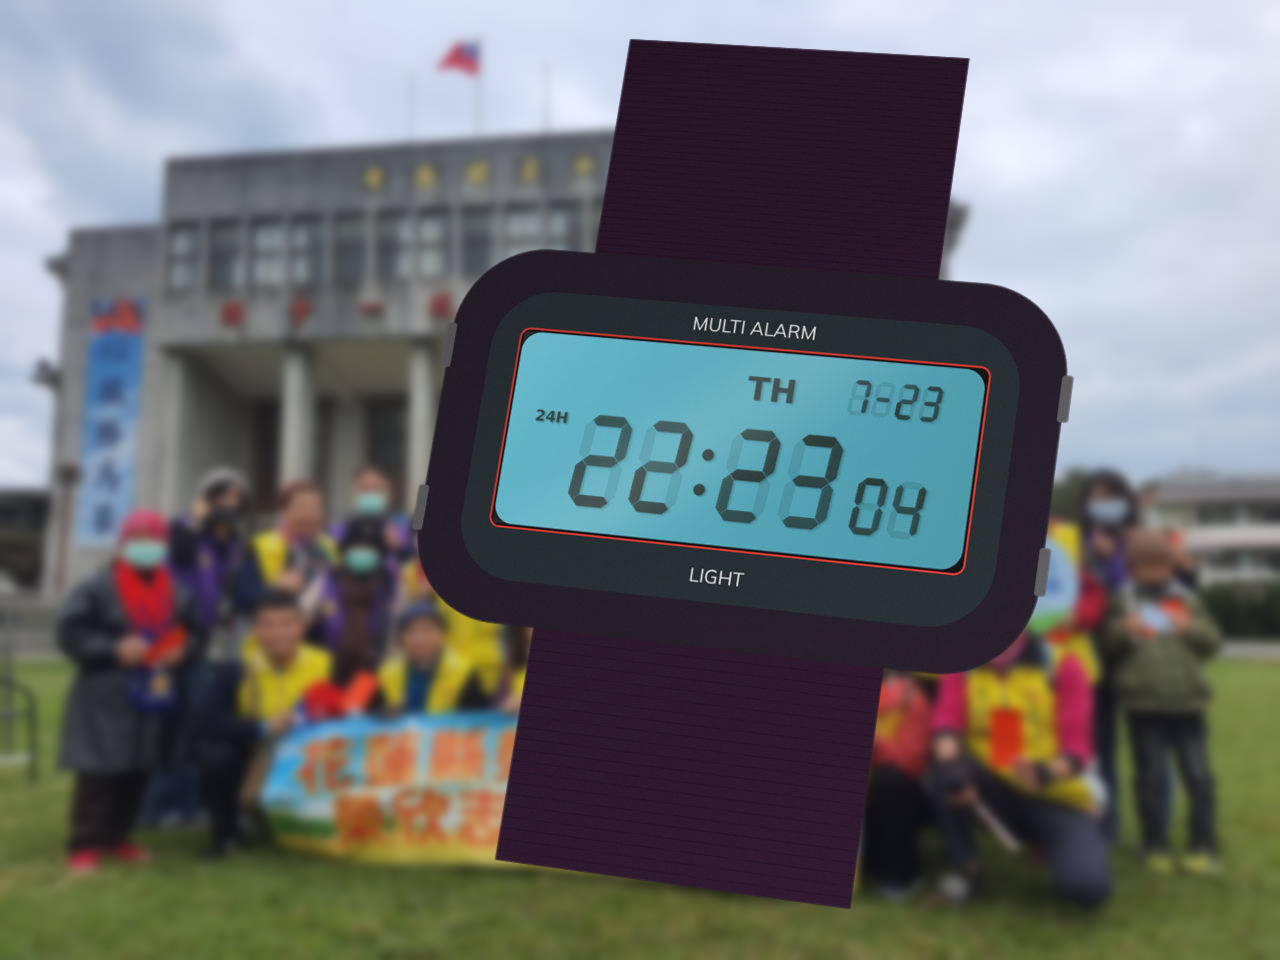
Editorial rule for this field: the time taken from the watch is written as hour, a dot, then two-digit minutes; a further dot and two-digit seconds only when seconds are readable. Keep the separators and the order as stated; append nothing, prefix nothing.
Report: 22.23.04
